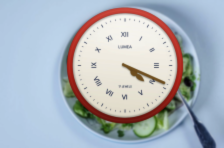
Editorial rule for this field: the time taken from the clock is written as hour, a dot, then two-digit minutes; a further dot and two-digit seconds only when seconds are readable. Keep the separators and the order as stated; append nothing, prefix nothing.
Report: 4.19
